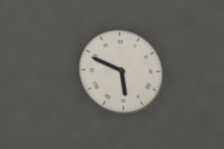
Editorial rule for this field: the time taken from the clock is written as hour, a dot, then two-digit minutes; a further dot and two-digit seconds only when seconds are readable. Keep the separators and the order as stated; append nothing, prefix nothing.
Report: 5.49
